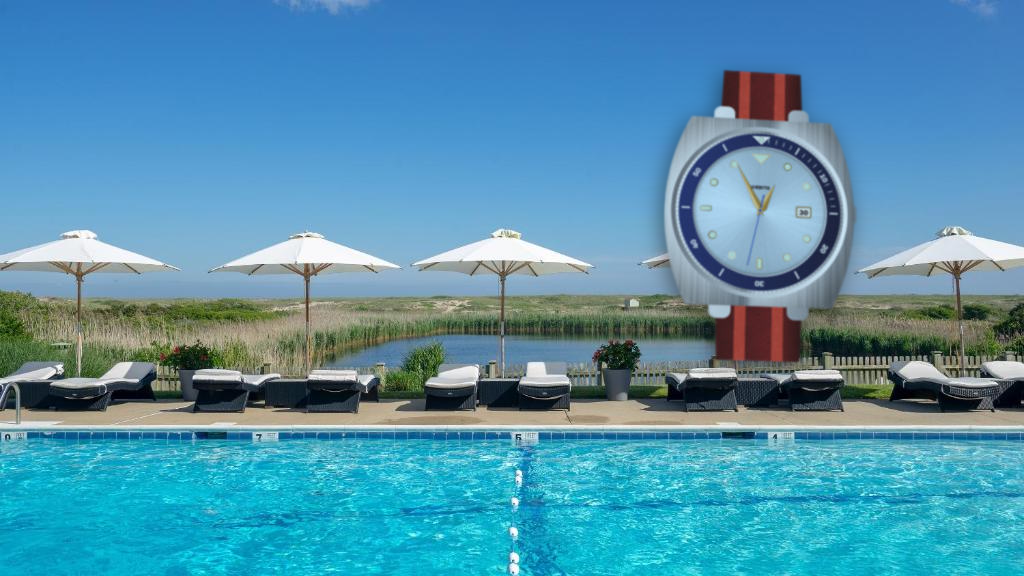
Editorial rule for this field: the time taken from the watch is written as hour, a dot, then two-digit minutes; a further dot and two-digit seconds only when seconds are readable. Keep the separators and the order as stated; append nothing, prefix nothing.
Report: 12.55.32
